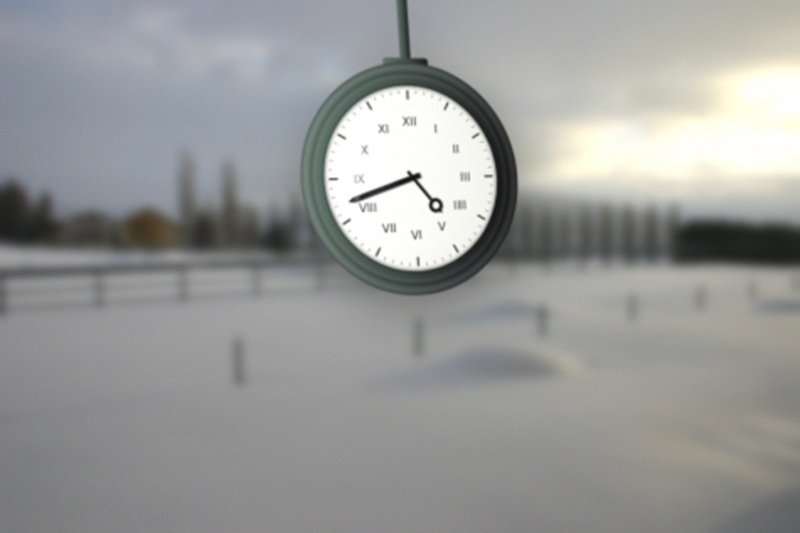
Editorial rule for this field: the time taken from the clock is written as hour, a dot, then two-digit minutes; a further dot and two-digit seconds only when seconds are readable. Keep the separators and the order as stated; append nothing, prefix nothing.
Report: 4.42
